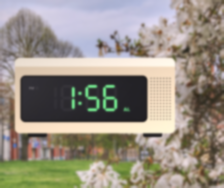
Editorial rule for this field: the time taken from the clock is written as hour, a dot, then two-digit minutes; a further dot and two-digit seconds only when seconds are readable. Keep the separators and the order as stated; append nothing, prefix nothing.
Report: 1.56
